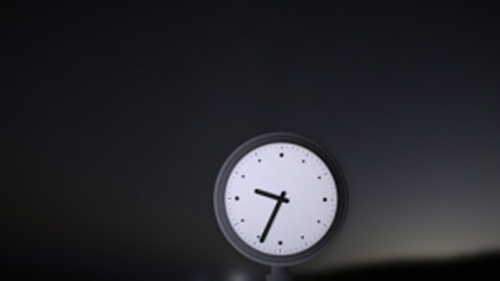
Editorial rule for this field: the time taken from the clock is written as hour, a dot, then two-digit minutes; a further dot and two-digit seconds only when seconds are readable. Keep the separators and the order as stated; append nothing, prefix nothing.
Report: 9.34
